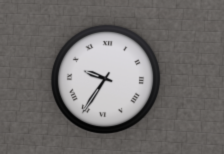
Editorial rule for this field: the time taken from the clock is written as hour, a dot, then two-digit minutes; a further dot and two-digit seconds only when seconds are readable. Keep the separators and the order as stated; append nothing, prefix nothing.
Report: 9.35
